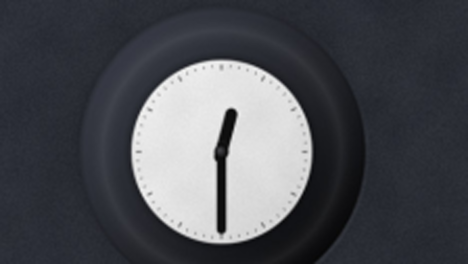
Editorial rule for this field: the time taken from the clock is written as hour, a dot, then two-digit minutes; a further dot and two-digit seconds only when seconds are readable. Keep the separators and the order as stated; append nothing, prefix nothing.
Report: 12.30
